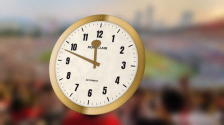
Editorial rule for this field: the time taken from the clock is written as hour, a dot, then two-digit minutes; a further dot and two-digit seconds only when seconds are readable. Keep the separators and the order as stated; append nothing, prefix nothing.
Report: 11.48
